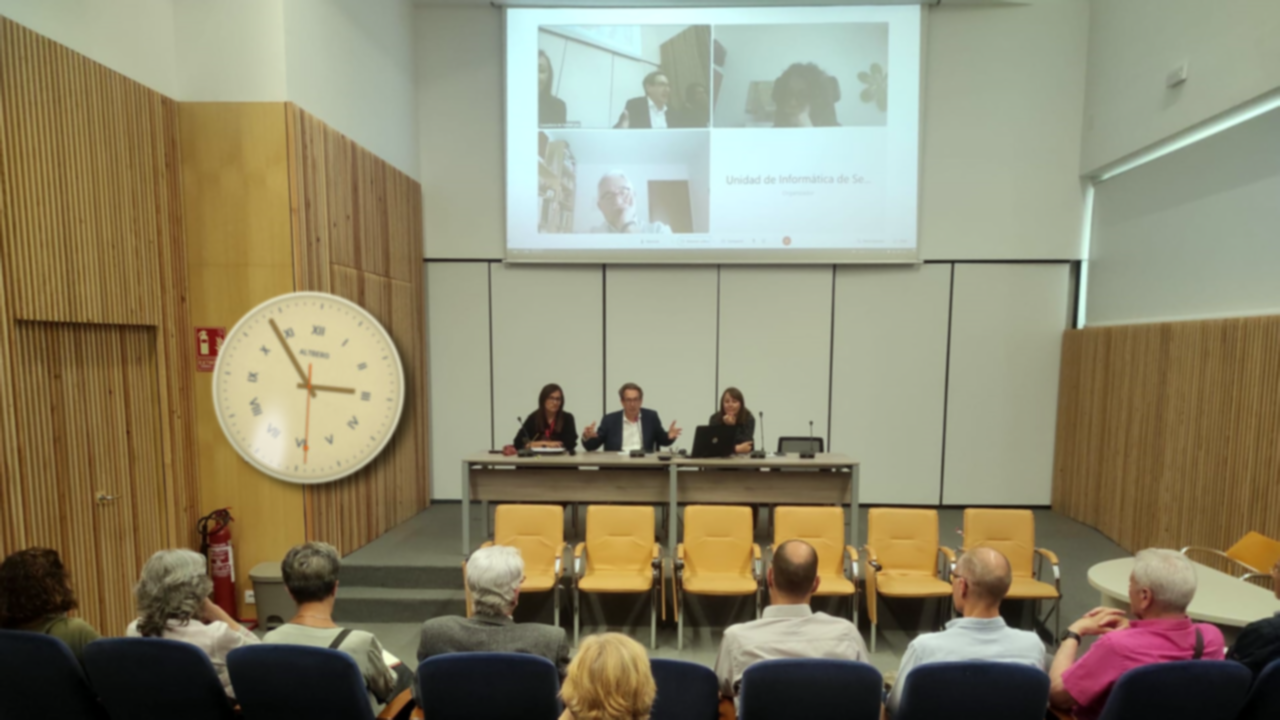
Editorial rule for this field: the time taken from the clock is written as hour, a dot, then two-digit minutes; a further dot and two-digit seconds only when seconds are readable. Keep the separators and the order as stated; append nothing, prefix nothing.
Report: 2.53.29
